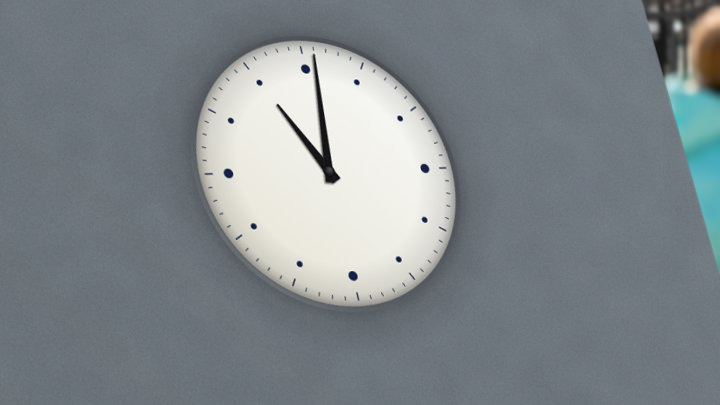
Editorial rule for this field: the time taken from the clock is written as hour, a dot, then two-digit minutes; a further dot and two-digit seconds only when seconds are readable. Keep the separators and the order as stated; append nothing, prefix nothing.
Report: 11.01
